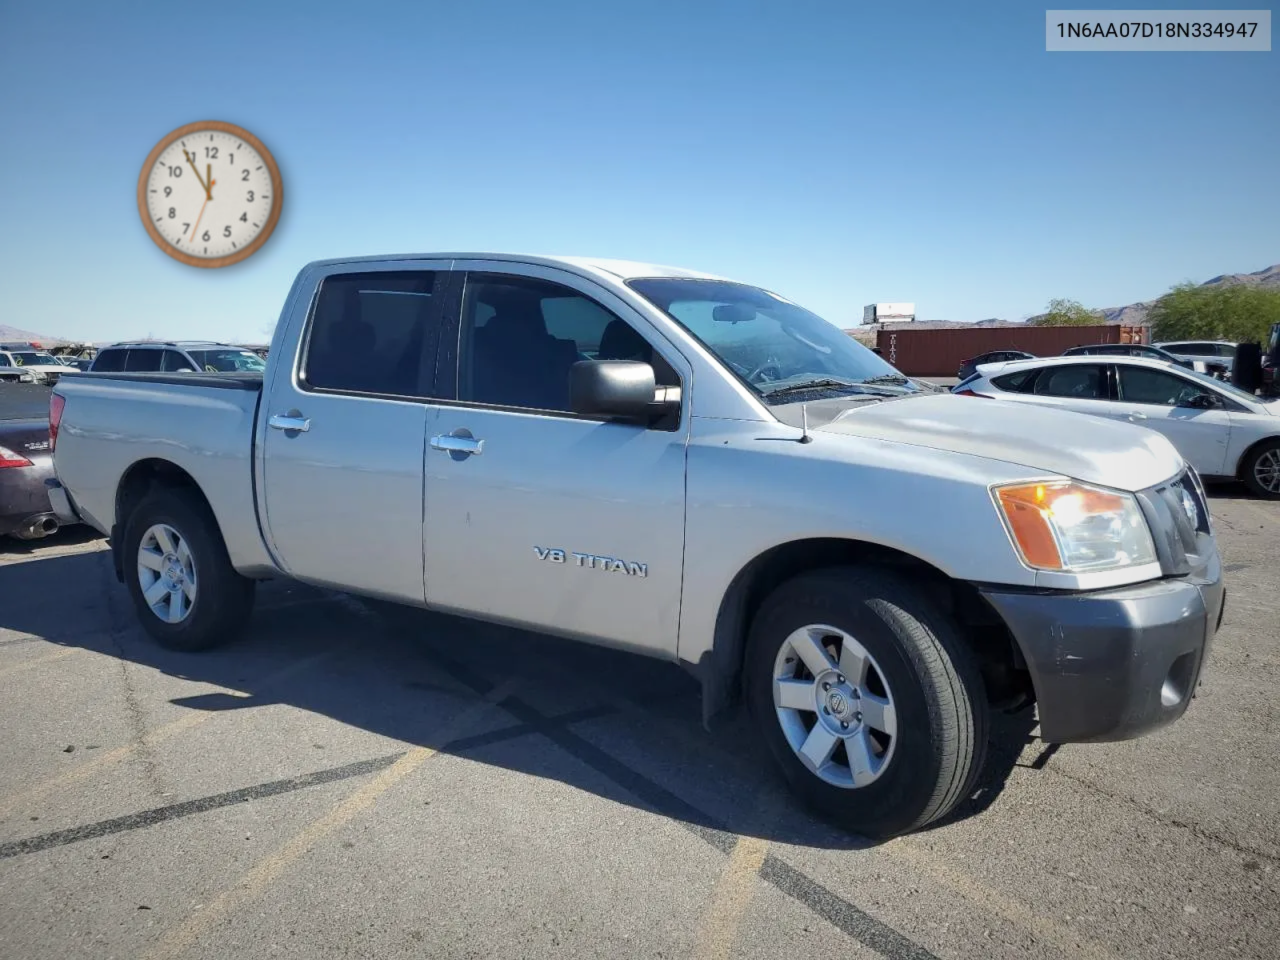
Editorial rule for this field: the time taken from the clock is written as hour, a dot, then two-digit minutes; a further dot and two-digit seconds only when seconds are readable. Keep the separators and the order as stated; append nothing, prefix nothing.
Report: 11.54.33
